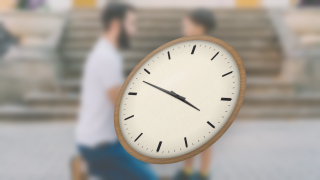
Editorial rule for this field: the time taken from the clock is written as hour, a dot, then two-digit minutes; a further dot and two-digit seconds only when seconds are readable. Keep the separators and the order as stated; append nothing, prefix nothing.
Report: 3.48
